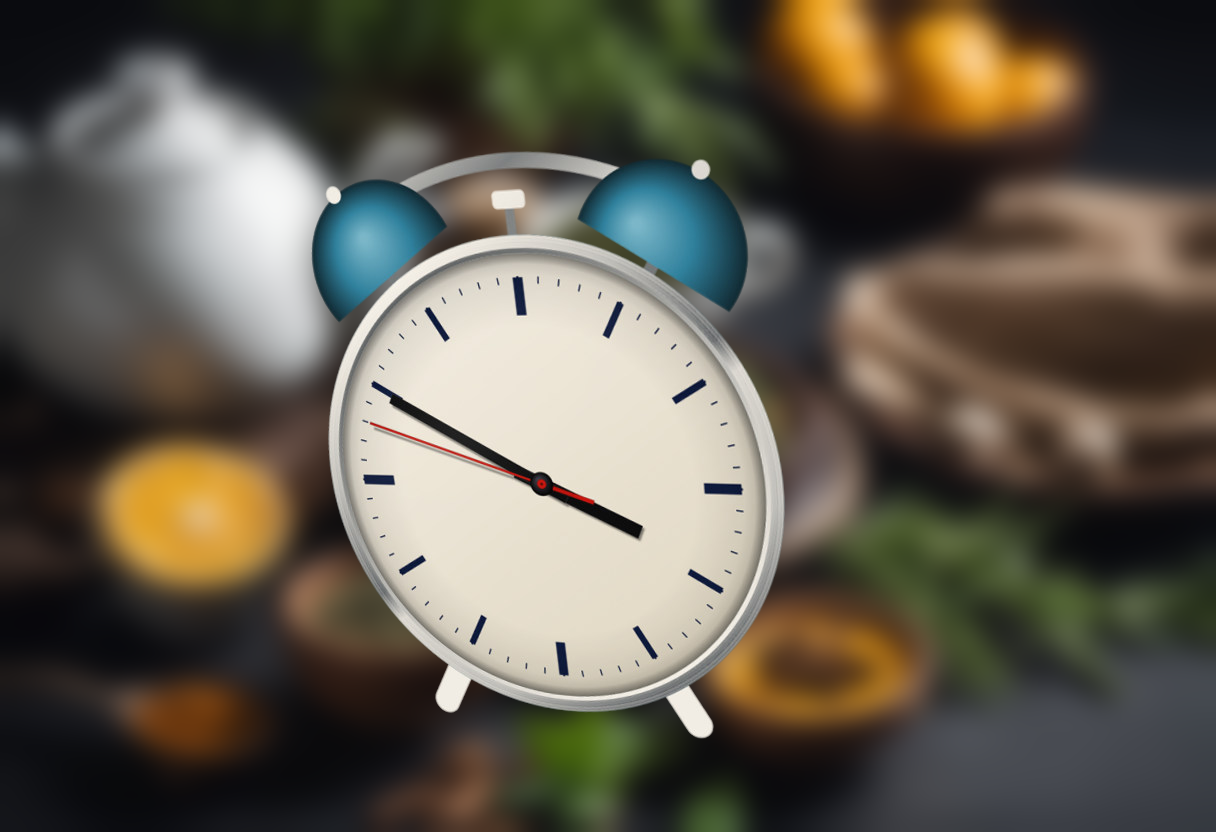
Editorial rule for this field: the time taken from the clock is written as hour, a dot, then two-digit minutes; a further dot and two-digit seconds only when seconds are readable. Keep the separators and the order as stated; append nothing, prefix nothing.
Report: 3.49.48
